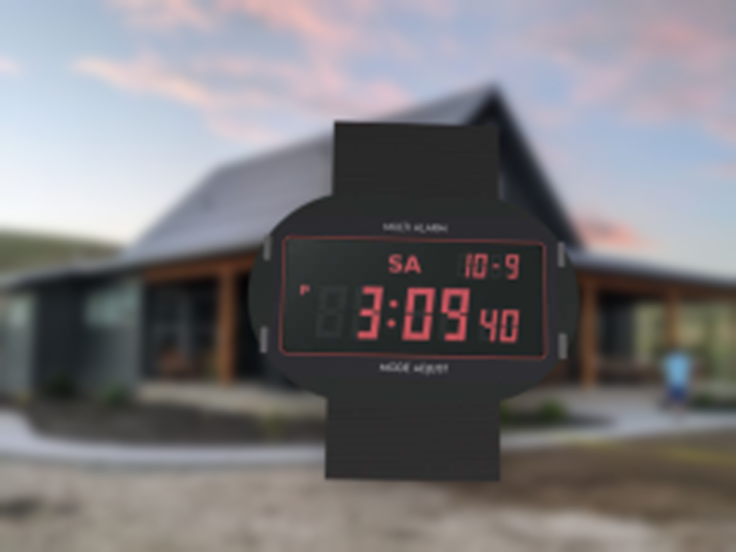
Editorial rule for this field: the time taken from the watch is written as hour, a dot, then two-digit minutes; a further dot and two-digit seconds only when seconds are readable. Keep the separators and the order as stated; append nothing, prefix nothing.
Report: 3.09.40
